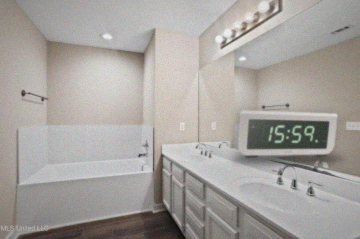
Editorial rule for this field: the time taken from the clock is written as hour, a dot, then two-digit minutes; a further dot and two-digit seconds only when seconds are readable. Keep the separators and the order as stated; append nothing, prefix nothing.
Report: 15.59
